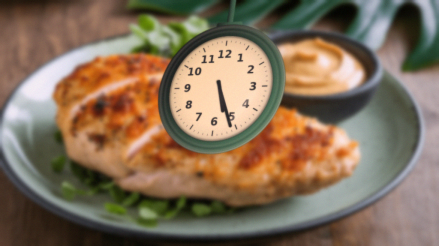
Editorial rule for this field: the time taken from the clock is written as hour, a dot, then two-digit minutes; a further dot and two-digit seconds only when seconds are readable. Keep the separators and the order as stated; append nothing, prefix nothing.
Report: 5.26
